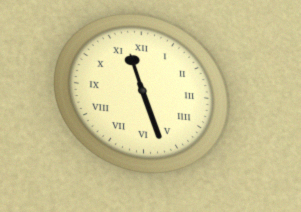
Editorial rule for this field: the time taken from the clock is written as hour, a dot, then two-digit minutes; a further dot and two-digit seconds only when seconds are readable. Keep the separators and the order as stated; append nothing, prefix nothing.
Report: 11.27
